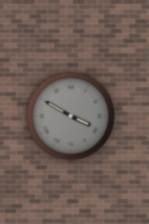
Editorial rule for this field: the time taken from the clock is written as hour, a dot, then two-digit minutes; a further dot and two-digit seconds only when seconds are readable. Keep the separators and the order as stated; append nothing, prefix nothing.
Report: 3.50
